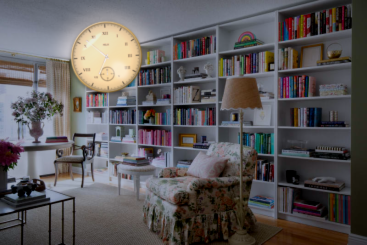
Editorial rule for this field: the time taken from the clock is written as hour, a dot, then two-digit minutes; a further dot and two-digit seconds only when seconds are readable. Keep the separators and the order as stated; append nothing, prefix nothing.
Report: 6.52
